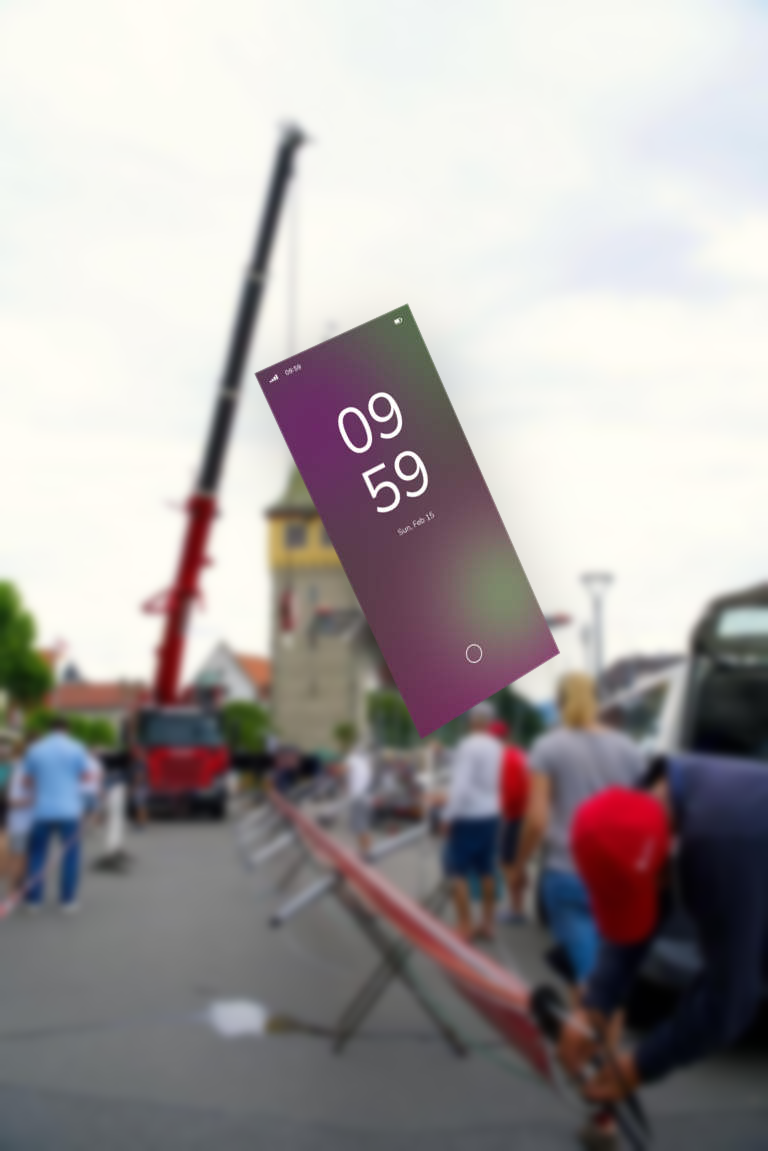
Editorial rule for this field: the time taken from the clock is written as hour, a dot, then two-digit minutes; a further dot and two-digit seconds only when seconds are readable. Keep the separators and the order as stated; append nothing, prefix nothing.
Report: 9.59
